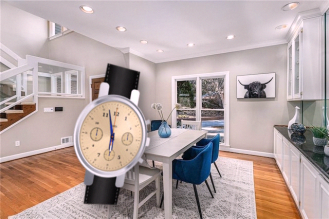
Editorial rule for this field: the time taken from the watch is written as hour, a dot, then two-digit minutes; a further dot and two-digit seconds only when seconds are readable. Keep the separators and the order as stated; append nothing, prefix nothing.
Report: 5.57
